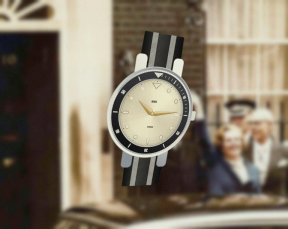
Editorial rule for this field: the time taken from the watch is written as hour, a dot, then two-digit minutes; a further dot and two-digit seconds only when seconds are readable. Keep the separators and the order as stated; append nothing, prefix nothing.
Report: 10.14
